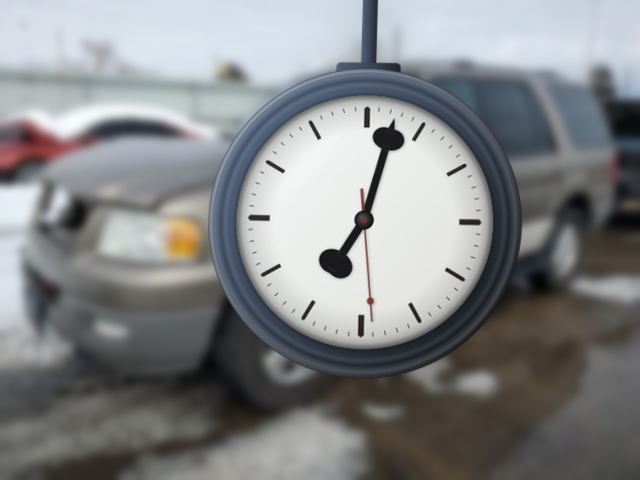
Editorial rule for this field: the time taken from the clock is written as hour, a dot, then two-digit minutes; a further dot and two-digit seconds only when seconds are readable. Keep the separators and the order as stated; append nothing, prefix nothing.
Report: 7.02.29
